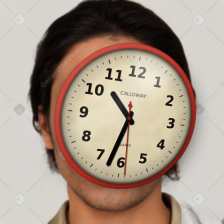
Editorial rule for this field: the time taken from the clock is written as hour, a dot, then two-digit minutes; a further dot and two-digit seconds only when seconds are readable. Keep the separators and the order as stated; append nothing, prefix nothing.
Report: 10.32.29
